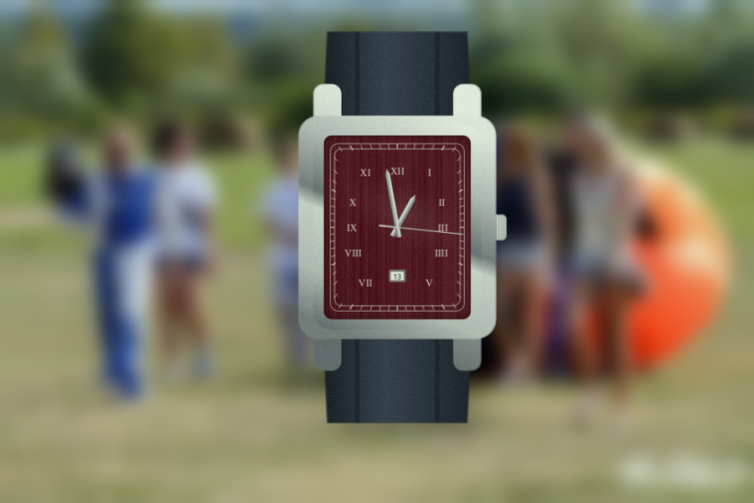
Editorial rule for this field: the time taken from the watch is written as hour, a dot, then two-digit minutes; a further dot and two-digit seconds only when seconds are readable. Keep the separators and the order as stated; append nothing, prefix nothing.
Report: 12.58.16
